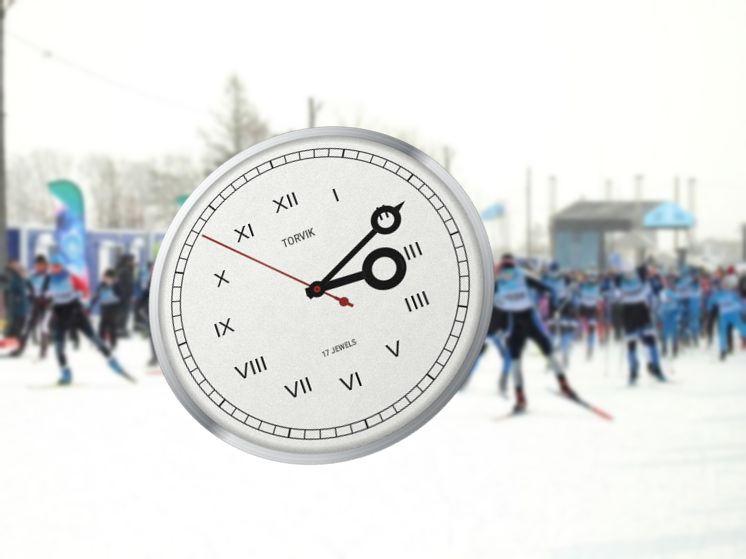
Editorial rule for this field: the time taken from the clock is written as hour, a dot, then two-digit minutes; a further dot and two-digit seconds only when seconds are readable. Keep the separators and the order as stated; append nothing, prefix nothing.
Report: 3.10.53
